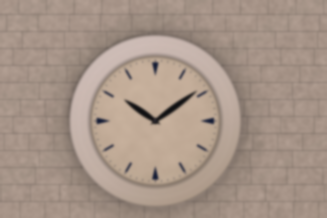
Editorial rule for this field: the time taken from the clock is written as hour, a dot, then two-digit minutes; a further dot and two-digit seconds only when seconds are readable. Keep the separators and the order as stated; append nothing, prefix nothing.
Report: 10.09
